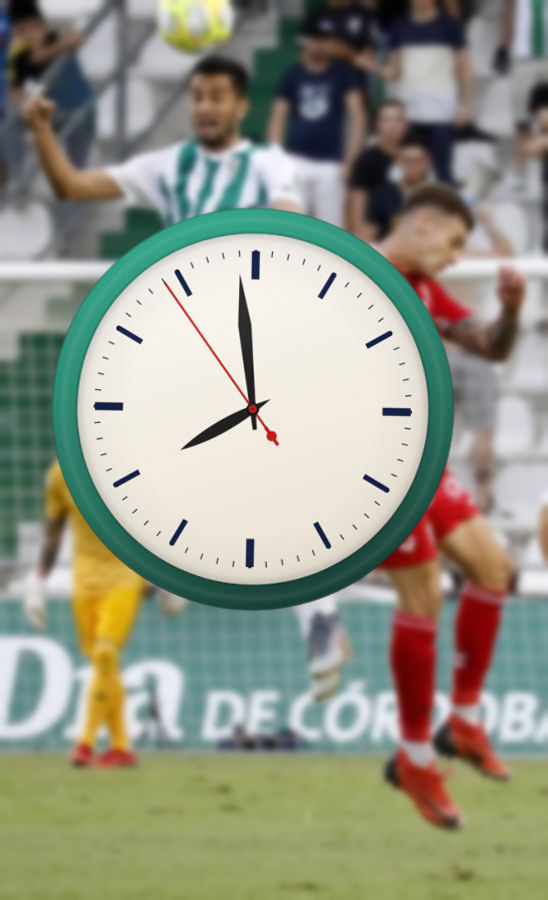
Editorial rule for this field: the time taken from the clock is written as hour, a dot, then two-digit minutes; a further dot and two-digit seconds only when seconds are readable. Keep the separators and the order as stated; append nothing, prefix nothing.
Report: 7.58.54
